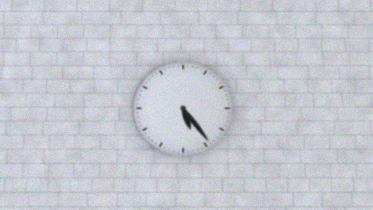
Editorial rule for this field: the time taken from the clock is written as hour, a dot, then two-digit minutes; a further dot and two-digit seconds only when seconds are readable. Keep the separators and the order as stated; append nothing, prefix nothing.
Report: 5.24
